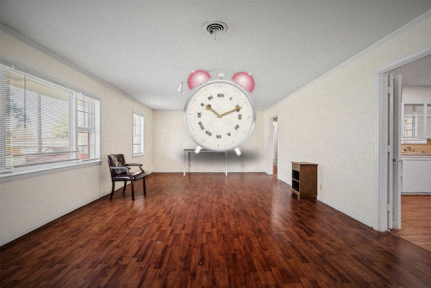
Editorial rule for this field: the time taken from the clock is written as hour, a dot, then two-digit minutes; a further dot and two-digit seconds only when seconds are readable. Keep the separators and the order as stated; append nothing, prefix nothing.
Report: 10.11
